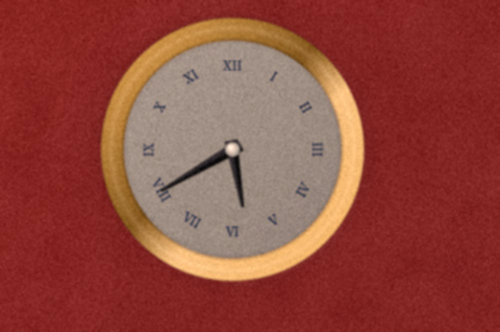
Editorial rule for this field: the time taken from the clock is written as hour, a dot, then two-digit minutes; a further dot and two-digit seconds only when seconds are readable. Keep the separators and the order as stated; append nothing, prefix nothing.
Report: 5.40
